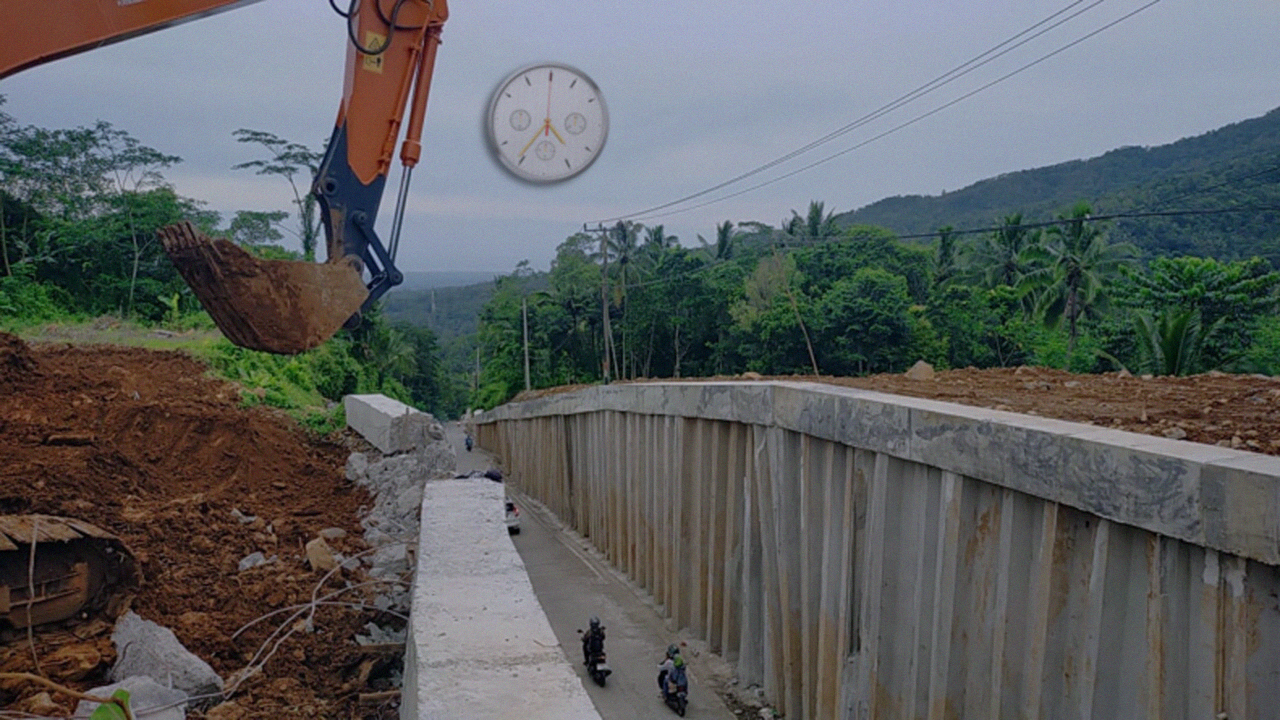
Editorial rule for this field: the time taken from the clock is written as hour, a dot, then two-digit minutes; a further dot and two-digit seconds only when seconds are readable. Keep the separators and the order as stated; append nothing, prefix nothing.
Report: 4.36
